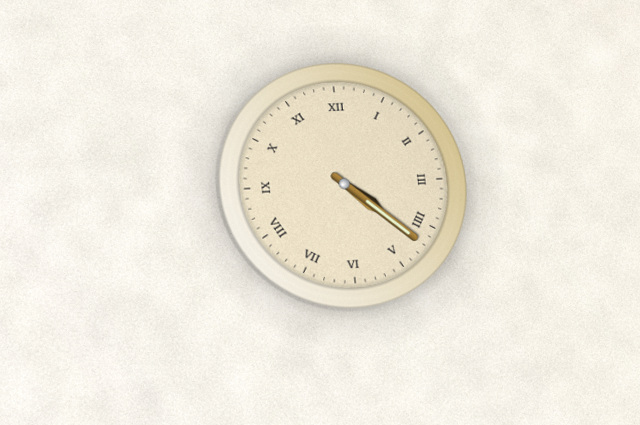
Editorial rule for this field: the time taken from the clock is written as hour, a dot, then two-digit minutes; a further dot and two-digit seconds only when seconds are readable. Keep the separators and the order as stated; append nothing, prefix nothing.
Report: 4.22
